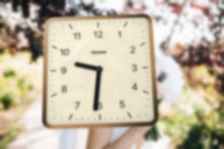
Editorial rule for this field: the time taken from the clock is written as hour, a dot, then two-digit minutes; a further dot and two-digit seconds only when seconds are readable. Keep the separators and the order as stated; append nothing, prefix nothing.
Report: 9.31
